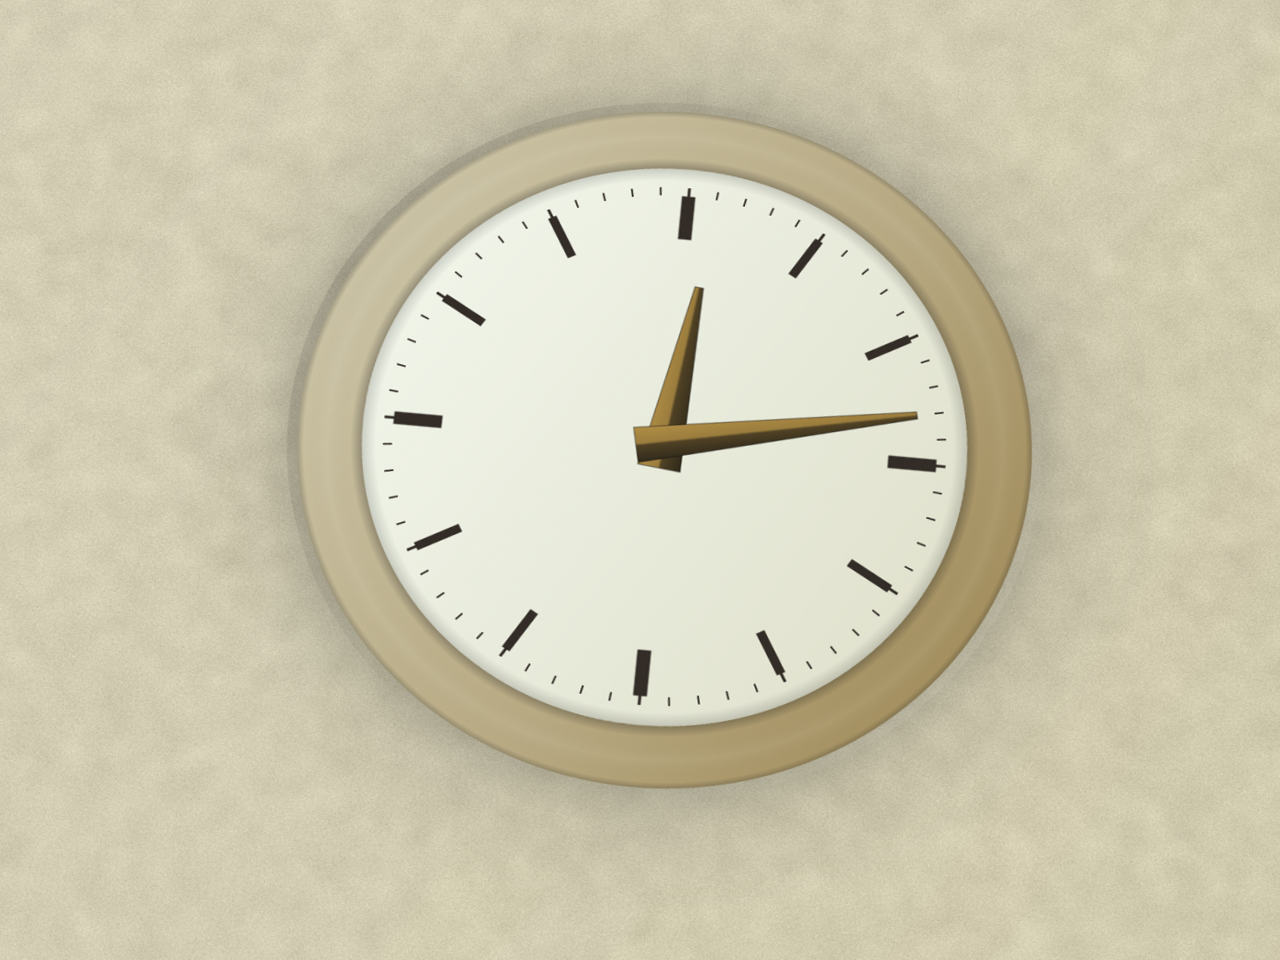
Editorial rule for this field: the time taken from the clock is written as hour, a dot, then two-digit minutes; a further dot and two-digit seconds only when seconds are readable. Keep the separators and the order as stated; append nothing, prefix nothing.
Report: 12.13
